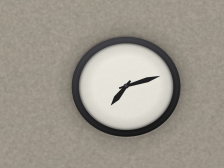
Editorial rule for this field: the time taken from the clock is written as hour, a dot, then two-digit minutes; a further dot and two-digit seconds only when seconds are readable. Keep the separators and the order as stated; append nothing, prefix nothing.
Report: 7.12
